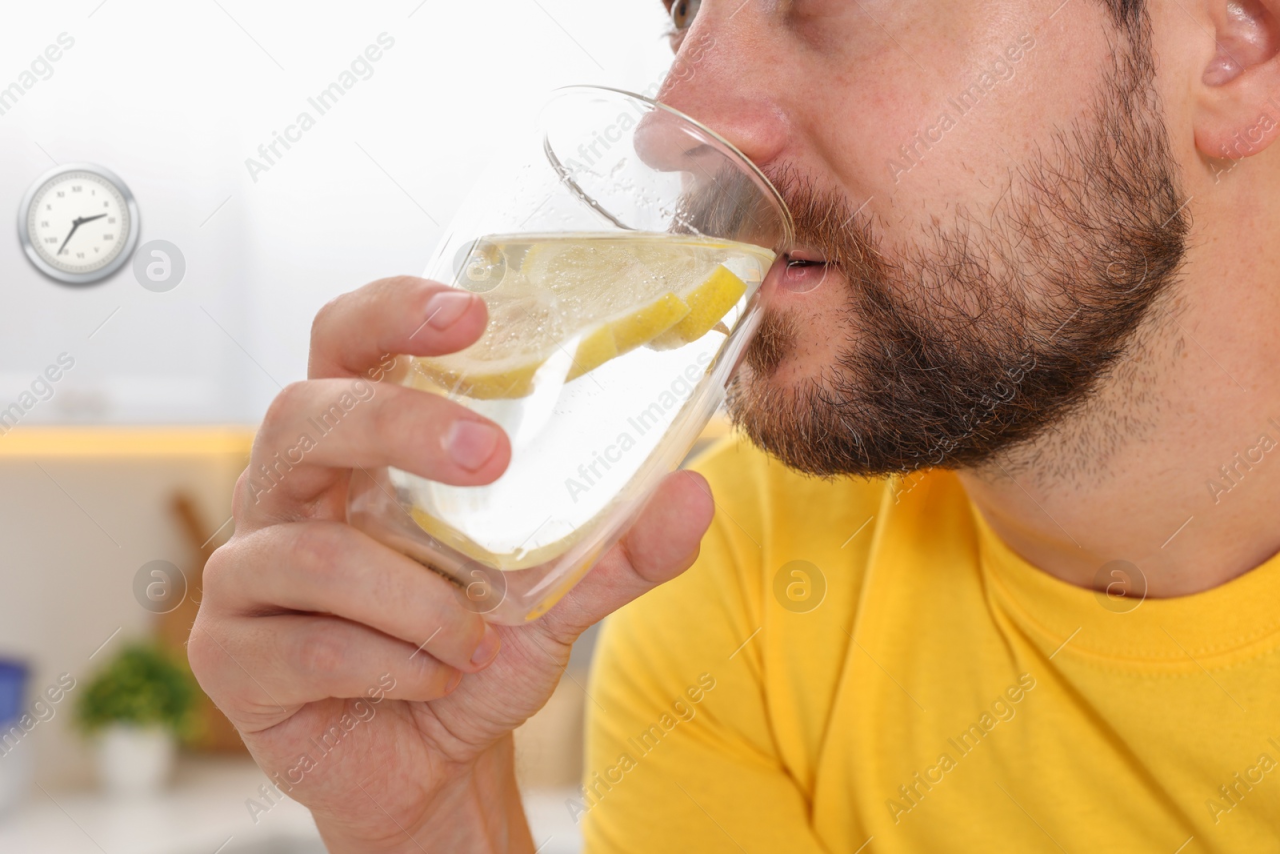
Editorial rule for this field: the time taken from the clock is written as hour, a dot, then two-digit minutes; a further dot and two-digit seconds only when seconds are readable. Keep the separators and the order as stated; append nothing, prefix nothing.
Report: 2.36
